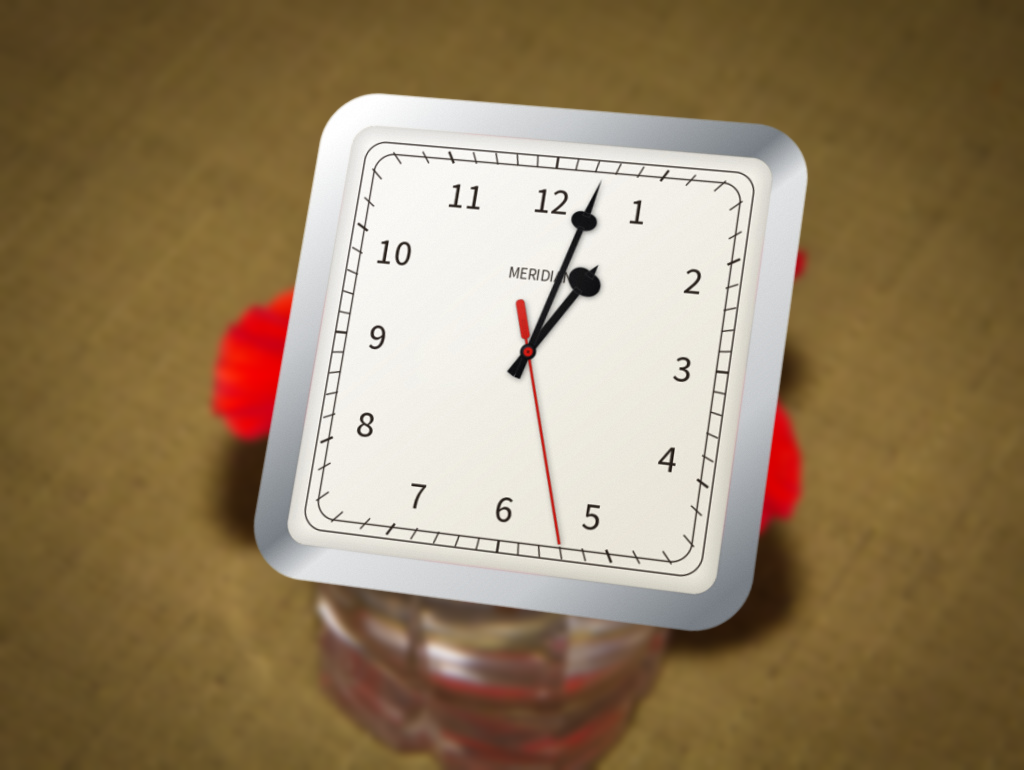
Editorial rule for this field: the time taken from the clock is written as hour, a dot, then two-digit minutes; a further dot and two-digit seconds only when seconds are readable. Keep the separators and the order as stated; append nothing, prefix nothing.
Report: 1.02.27
